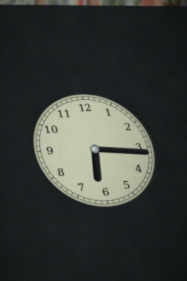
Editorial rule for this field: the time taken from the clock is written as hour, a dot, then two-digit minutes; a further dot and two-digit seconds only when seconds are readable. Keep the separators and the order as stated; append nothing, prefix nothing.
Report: 6.16
